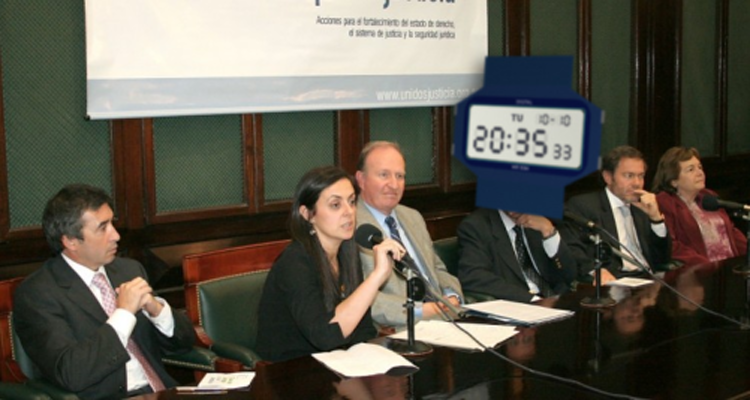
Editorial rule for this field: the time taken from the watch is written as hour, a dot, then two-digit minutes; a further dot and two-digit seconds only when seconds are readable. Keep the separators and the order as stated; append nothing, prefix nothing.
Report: 20.35
